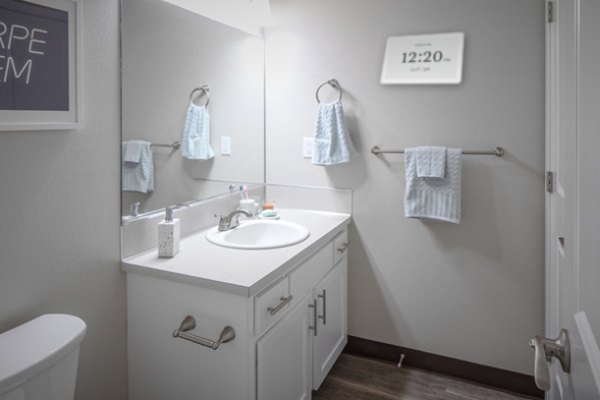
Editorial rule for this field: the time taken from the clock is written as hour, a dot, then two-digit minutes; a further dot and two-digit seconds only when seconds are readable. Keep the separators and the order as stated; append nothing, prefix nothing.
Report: 12.20
